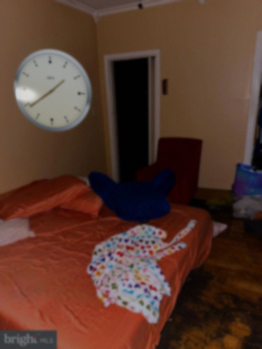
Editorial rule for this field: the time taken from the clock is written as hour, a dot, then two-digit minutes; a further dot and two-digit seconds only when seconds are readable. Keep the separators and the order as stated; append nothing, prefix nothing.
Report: 1.39
